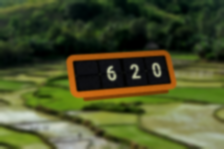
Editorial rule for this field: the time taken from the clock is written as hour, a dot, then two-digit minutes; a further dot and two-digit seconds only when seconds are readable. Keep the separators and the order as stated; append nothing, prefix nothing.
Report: 6.20
